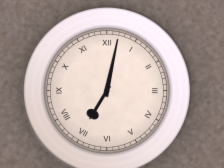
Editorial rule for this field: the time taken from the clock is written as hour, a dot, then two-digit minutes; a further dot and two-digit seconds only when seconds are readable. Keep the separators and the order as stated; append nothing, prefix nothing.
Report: 7.02
